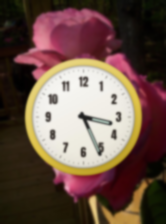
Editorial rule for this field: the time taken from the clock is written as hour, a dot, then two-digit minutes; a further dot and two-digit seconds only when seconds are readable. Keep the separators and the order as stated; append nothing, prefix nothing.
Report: 3.26
